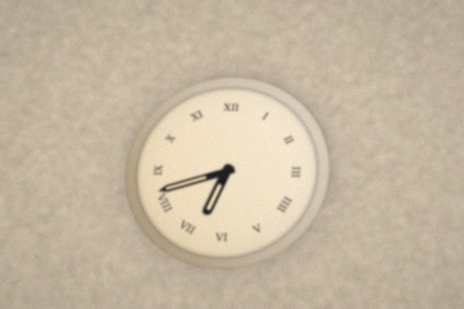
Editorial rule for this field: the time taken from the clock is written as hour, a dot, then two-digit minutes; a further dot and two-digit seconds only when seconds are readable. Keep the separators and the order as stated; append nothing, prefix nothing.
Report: 6.42
